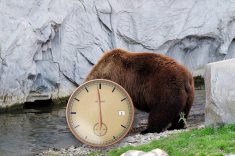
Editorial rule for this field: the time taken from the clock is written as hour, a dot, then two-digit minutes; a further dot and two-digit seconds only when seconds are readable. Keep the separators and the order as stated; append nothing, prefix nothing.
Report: 5.59
